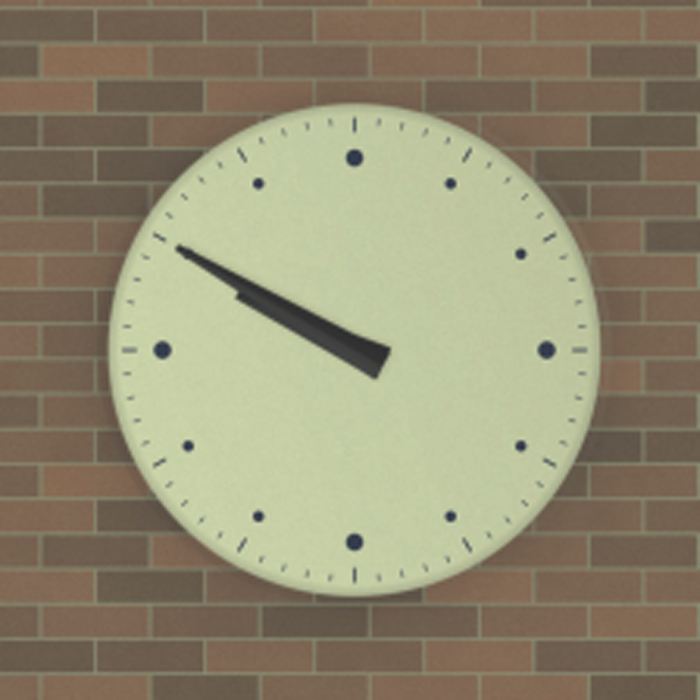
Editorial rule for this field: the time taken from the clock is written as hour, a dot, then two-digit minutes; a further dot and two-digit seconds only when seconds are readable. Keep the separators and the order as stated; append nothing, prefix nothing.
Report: 9.50
